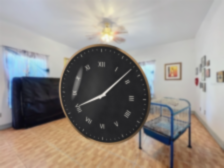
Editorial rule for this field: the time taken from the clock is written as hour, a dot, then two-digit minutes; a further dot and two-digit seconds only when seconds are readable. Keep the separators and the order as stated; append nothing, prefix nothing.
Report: 8.08
